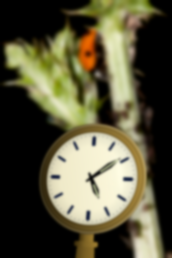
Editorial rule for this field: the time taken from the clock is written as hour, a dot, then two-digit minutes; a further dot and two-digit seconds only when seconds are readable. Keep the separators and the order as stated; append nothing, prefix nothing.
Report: 5.09
